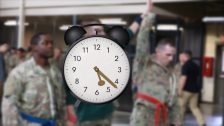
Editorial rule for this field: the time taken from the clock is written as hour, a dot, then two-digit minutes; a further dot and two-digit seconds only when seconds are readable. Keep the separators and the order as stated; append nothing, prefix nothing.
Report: 5.22
